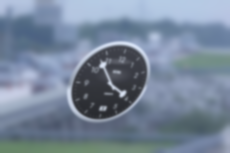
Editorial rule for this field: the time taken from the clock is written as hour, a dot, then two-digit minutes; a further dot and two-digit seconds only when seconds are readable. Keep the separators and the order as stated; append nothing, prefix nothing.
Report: 3.53
